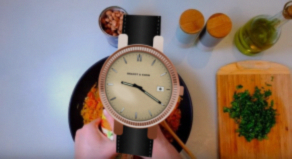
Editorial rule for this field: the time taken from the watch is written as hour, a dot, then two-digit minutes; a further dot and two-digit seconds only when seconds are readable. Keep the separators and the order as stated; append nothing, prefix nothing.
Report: 9.20
